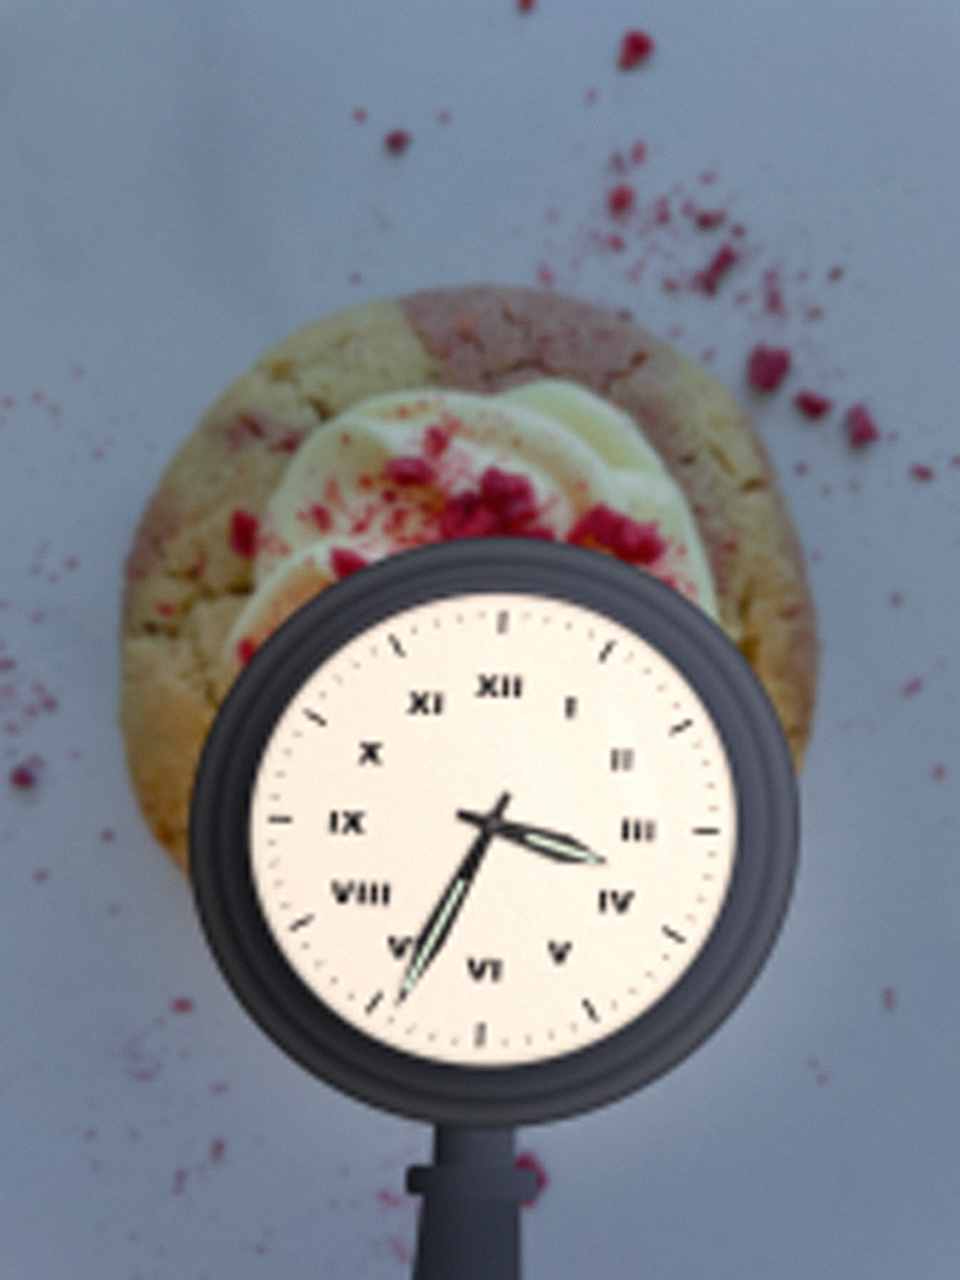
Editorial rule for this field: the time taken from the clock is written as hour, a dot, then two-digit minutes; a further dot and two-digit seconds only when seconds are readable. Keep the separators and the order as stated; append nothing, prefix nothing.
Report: 3.34
